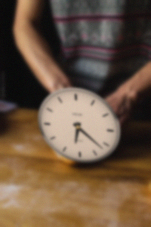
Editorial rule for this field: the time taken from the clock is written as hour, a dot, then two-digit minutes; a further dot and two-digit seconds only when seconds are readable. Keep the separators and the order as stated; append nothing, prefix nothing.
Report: 6.22
